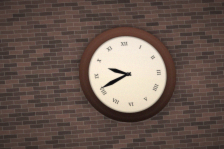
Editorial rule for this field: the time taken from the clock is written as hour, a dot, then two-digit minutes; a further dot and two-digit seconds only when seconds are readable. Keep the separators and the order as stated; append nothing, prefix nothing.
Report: 9.41
